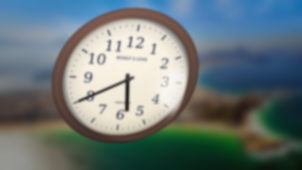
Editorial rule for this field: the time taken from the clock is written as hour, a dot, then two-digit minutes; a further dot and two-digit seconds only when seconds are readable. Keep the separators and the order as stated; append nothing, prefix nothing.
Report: 5.40
